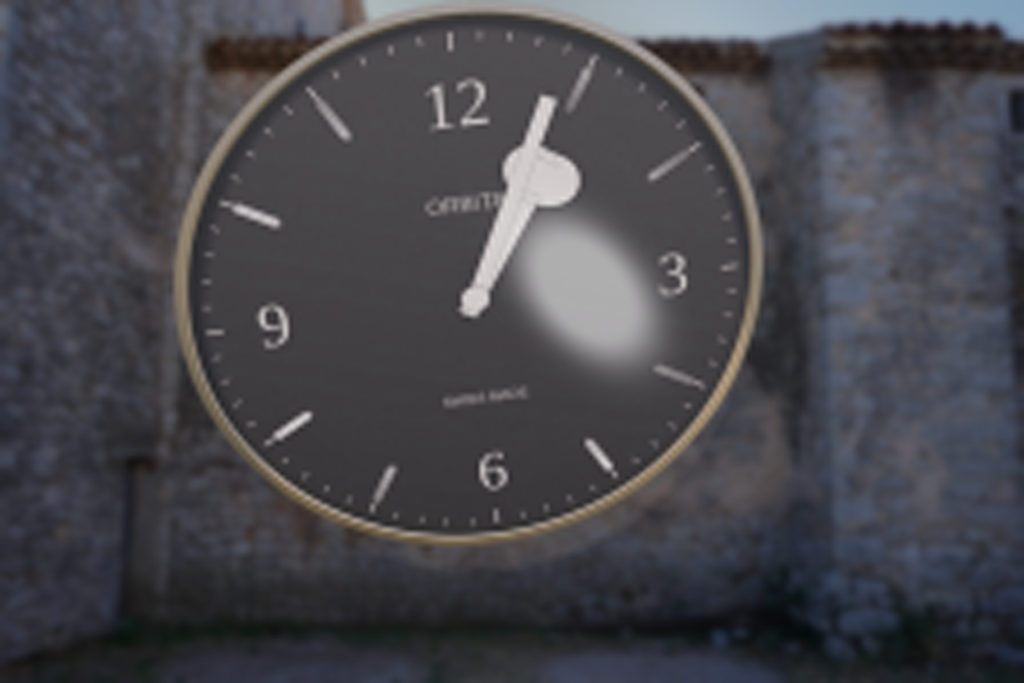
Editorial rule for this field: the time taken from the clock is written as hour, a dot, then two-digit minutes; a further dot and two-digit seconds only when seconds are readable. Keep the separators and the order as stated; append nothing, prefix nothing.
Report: 1.04
